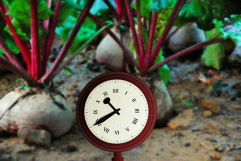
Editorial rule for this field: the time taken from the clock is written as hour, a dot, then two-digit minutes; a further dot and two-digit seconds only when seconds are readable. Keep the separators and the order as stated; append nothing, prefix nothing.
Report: 10.40
